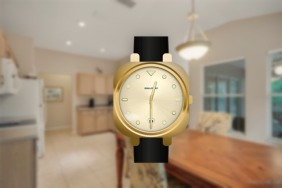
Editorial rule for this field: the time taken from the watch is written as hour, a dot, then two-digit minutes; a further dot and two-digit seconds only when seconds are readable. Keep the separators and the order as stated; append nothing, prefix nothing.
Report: 12.30
